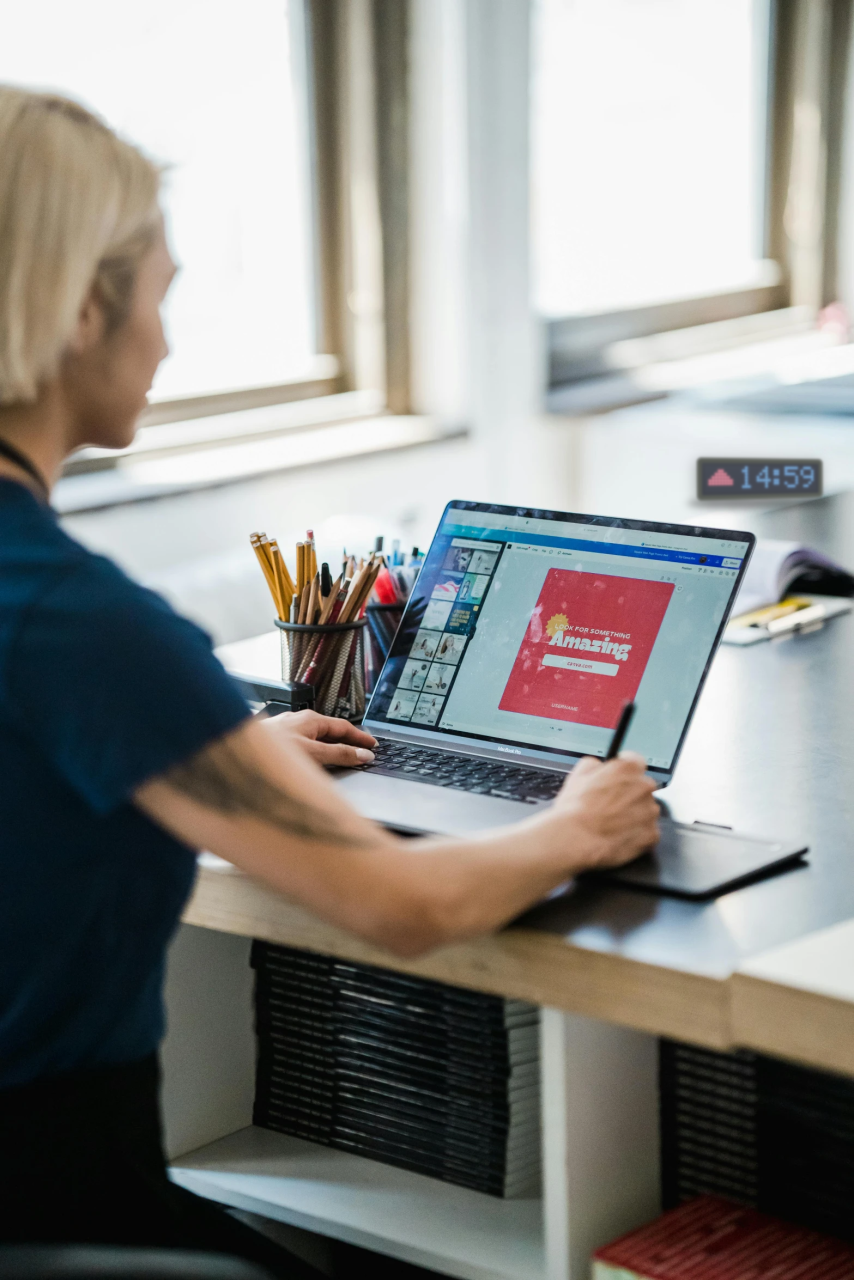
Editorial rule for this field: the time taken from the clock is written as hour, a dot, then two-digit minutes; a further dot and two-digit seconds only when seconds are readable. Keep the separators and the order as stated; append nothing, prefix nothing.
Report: 14.59
